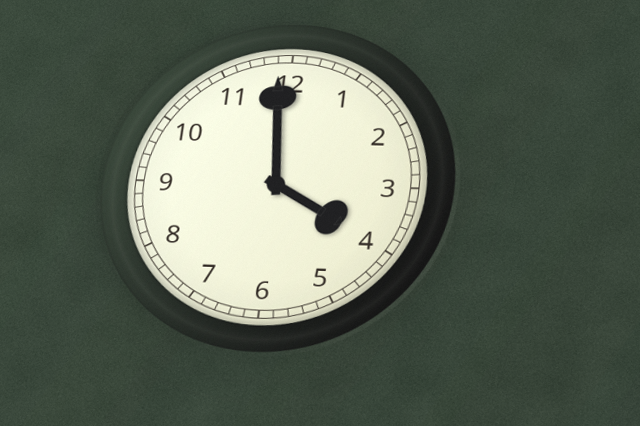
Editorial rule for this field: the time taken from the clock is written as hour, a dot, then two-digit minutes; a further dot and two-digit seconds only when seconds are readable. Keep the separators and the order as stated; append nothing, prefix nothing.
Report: 3.59
